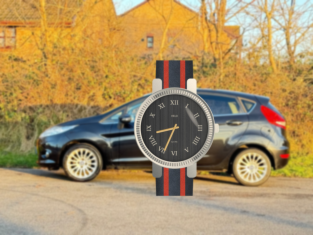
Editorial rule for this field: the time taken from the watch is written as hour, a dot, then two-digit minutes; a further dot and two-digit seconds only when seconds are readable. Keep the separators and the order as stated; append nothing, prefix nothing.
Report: 8.34
